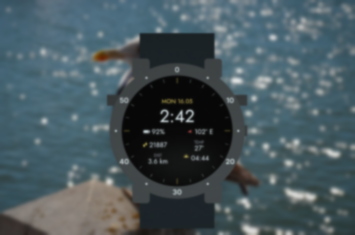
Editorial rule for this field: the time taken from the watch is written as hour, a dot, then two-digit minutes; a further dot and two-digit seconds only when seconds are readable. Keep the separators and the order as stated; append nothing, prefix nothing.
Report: 2.42
